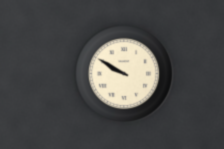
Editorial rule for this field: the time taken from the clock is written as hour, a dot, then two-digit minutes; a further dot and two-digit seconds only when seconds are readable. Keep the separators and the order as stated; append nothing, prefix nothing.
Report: 9.50
